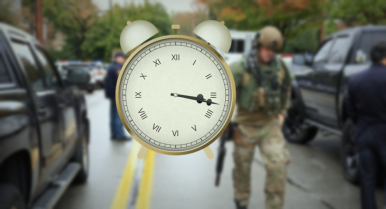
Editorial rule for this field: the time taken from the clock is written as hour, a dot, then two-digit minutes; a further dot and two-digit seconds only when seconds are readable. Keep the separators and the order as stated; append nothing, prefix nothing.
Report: 3.17
